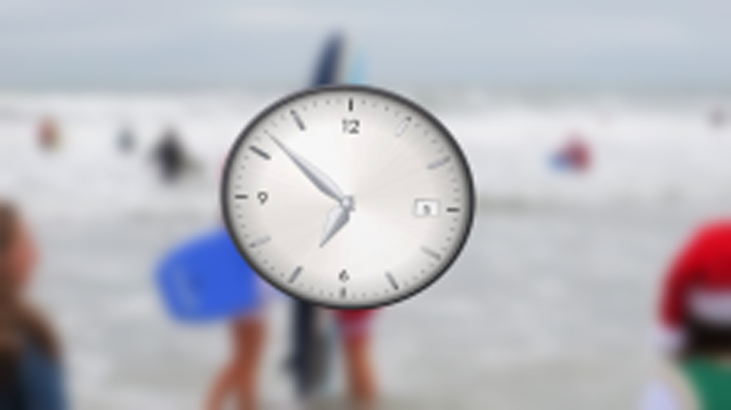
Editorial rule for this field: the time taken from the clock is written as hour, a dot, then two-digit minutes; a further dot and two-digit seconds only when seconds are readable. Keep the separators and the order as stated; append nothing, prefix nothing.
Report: 6.52
